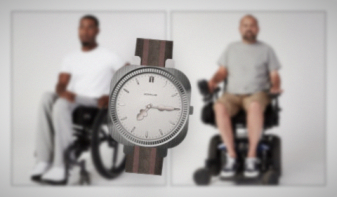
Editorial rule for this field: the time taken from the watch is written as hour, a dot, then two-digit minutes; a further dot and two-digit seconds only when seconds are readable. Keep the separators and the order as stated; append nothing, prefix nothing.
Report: 7.15
